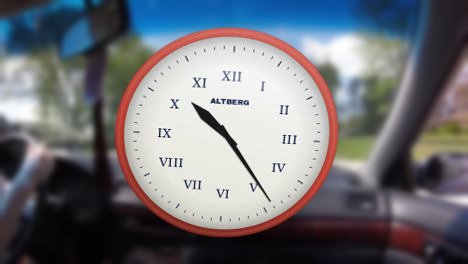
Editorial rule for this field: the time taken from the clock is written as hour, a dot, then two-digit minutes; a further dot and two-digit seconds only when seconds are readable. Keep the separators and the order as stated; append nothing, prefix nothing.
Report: 10.24
